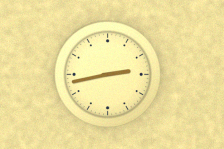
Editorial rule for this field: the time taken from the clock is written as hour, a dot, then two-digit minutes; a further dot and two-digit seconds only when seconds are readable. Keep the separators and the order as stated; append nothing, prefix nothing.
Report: 2.43
